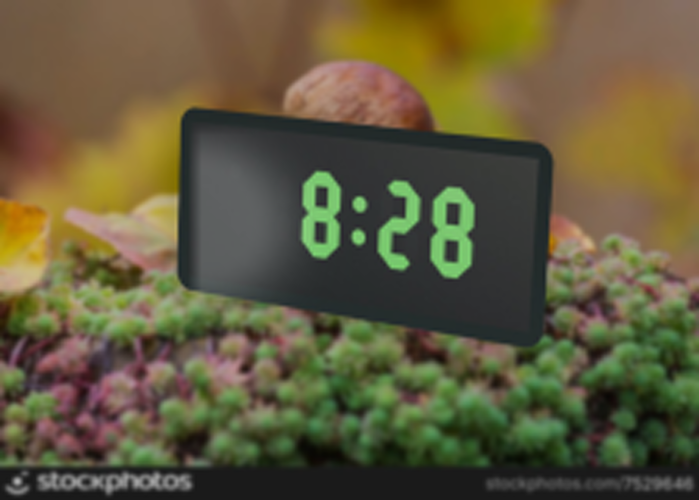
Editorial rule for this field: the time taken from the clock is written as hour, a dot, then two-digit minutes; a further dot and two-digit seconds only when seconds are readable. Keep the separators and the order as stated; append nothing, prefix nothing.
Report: 8.28
